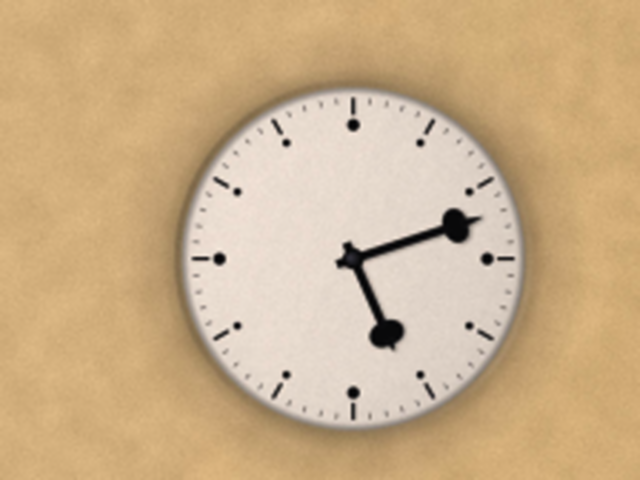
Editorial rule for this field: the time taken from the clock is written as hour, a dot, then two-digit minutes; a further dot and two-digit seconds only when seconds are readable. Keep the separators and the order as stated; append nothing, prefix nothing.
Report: 5.12
